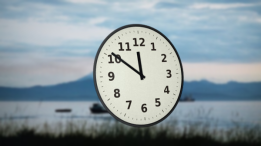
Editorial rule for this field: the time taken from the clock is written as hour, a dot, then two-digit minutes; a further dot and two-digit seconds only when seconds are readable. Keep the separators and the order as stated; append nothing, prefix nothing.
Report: 11.51
